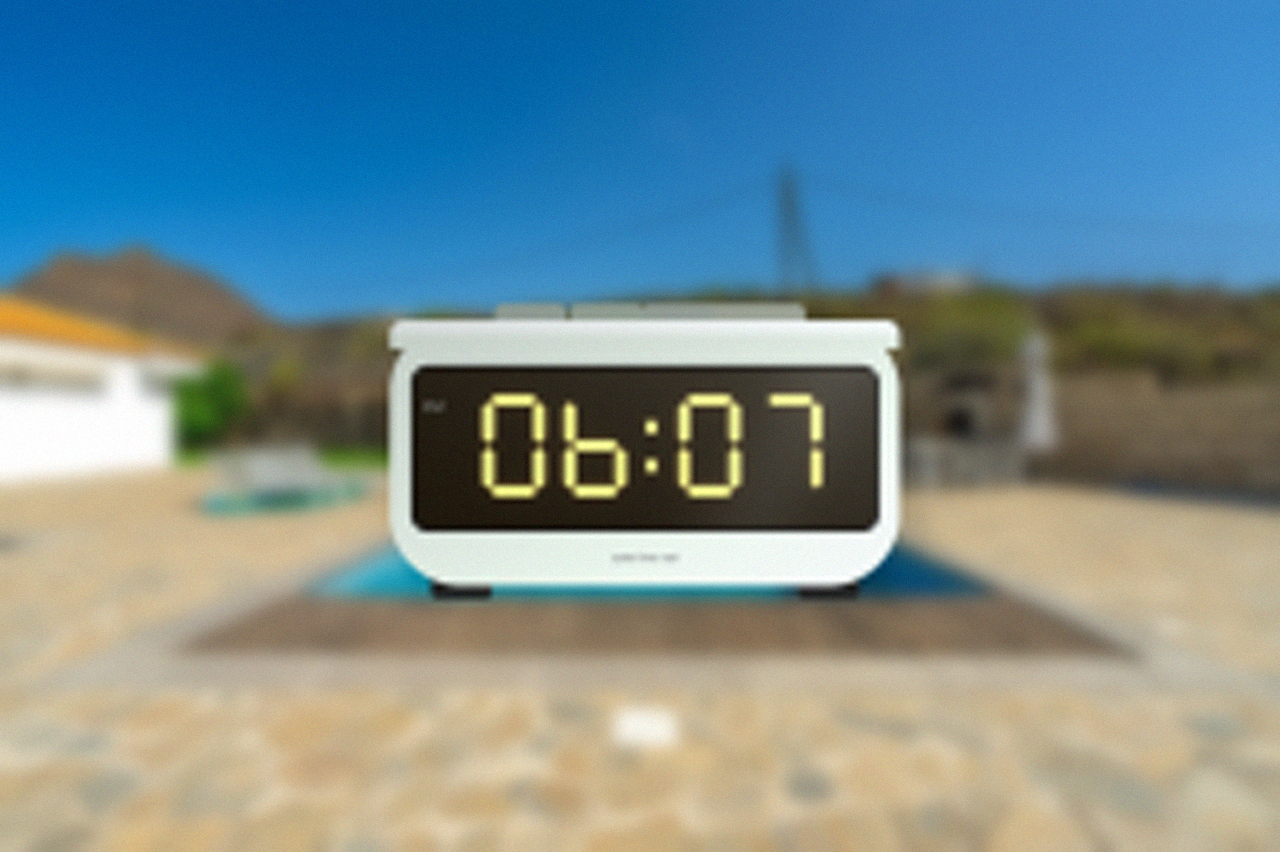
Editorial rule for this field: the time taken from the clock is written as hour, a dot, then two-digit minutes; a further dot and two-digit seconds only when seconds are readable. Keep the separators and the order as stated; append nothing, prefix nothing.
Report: 6.07
